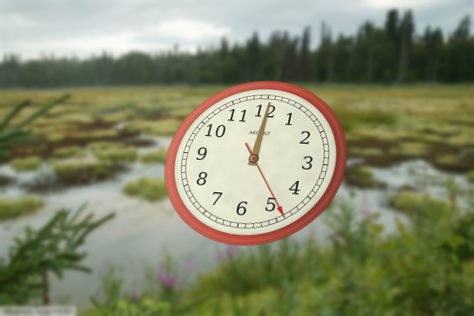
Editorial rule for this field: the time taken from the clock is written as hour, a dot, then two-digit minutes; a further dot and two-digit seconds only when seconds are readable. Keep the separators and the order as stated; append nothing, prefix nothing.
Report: 12.00.24
